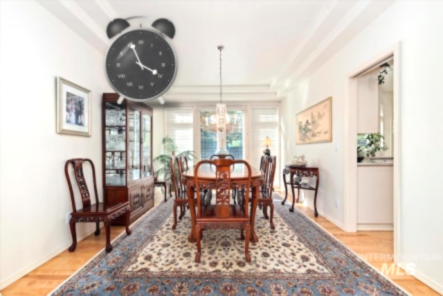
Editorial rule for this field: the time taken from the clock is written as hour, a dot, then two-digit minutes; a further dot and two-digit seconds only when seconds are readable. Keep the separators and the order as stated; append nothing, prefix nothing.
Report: 3.56
